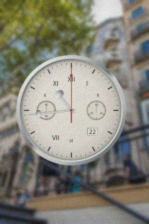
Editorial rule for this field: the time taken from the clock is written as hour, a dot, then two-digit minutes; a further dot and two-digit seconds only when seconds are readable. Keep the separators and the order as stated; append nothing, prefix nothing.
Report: 10.44
